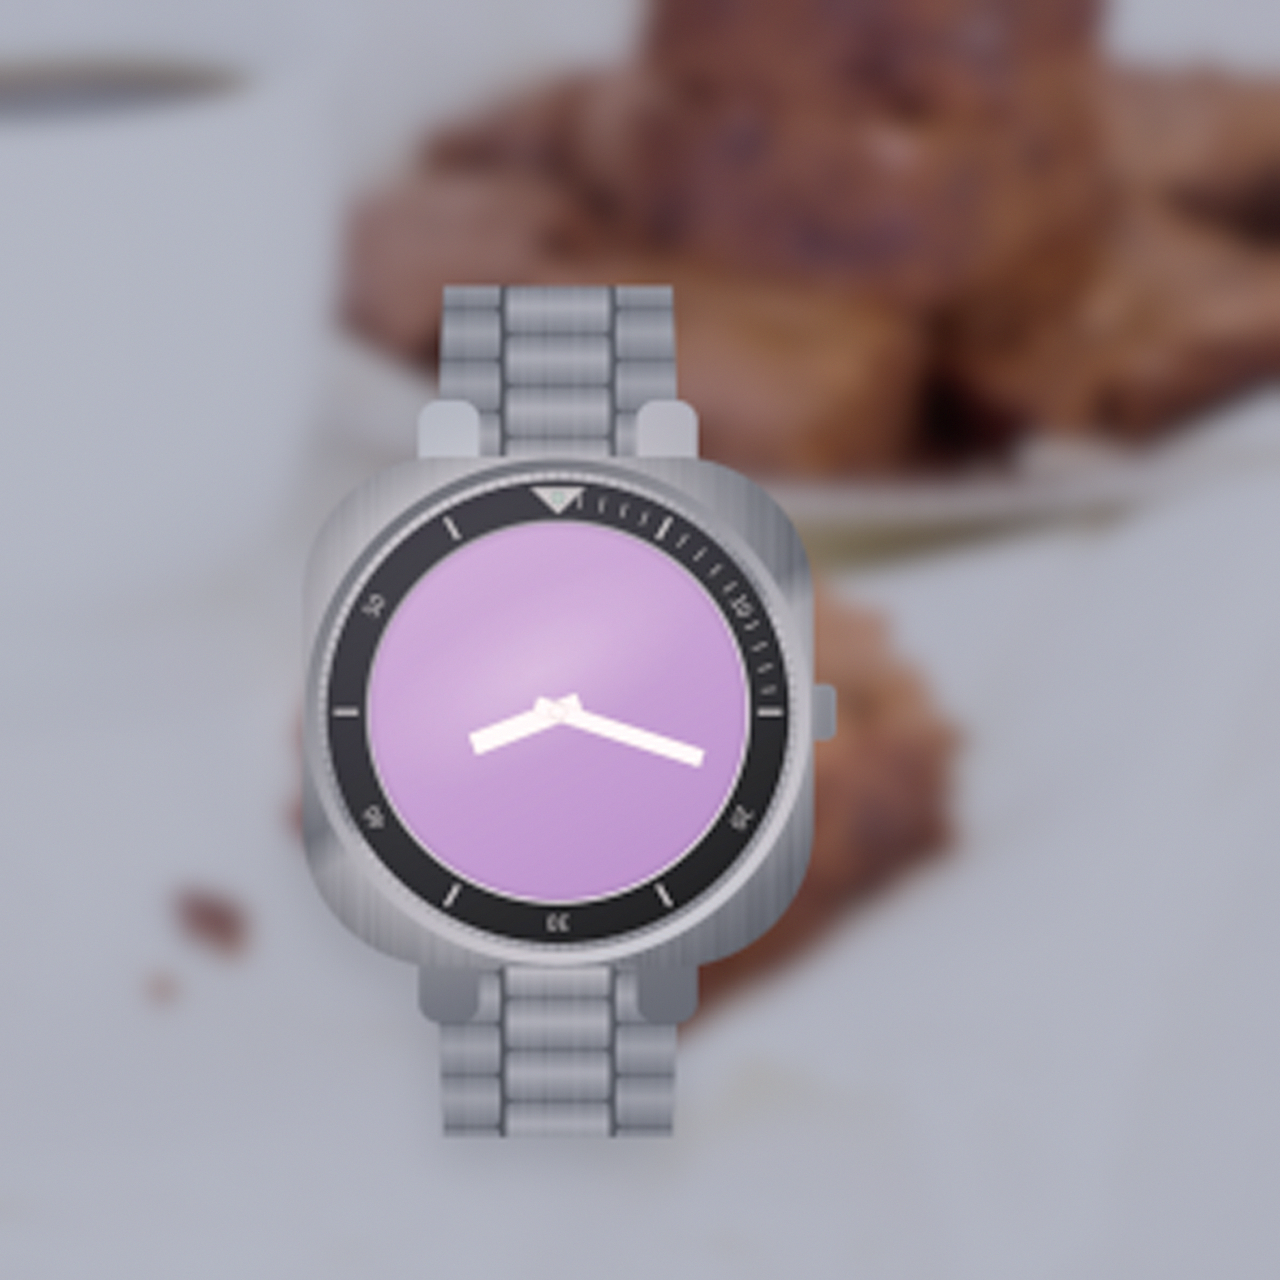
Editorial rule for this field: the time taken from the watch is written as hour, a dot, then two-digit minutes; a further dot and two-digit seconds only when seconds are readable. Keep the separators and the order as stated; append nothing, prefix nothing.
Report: 8.18
